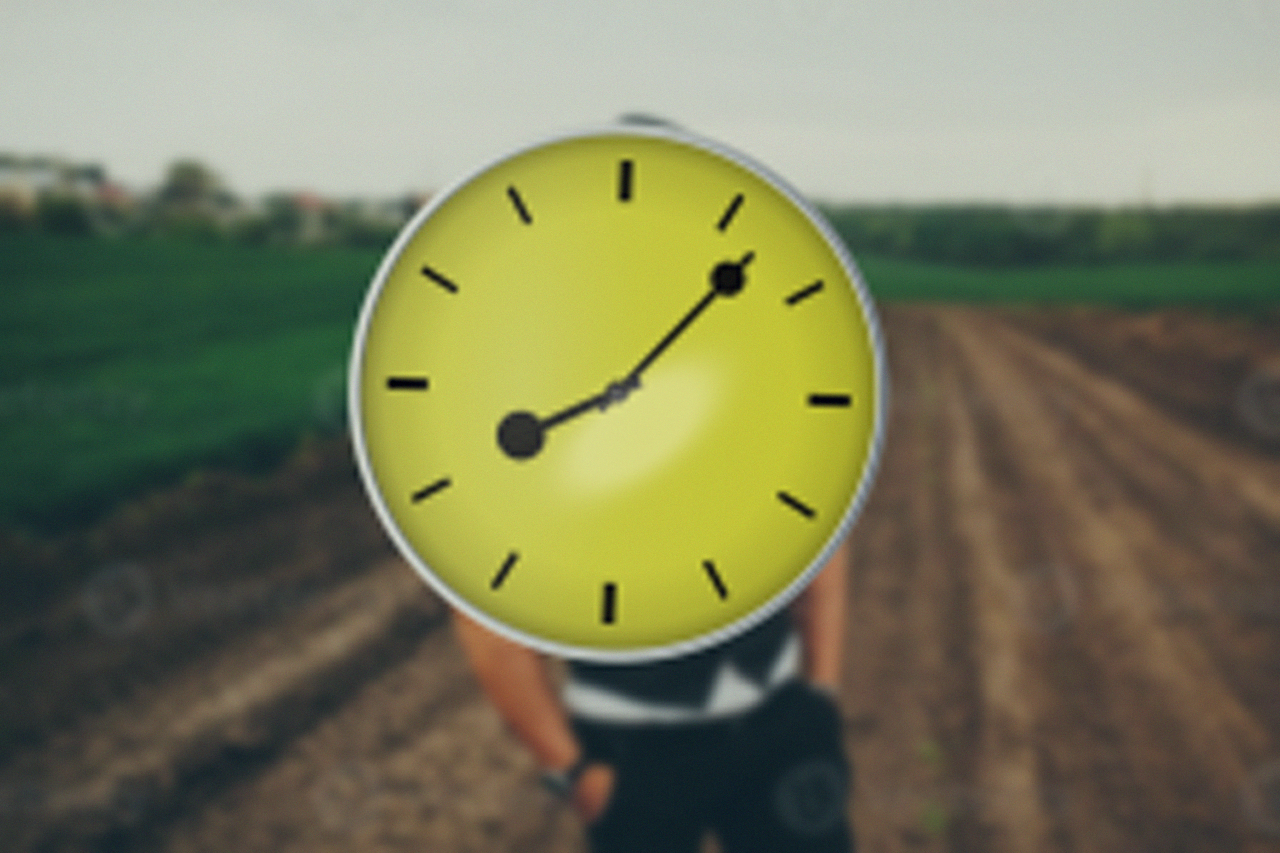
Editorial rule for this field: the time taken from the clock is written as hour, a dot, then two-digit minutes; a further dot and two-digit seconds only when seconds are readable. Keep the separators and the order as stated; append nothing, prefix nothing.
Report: 8.07
